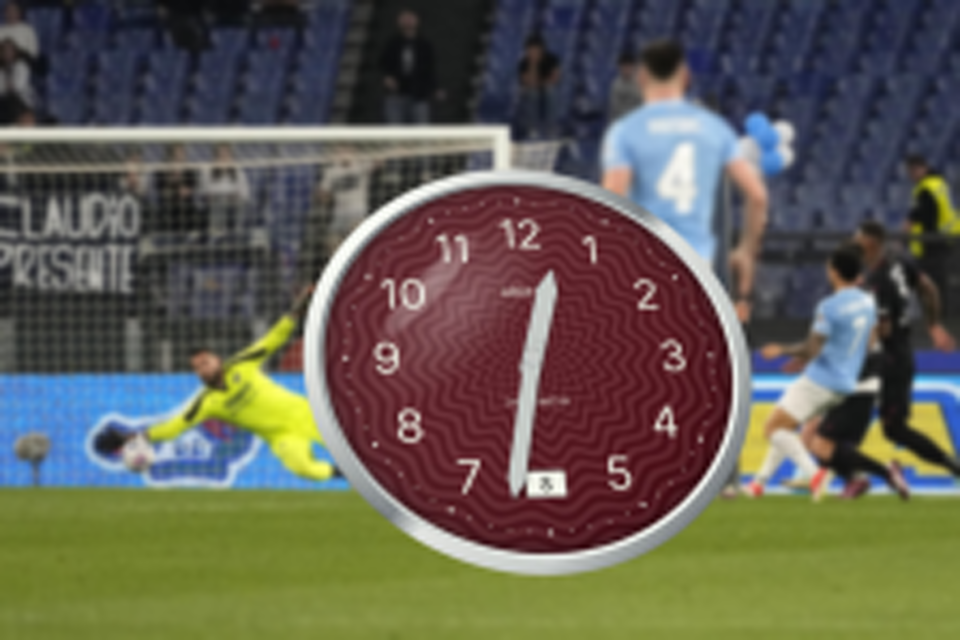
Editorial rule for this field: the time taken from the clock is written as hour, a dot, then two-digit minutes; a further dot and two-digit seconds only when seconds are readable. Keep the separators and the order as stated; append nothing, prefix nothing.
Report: 12.32
